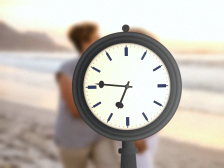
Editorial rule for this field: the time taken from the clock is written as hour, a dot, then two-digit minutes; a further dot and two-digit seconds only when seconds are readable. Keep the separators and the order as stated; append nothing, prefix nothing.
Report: 6.46
